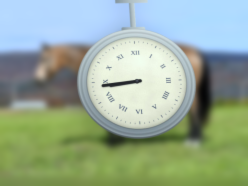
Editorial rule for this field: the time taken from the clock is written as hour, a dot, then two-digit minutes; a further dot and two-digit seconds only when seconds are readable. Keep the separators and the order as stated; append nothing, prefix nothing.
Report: 8.44
